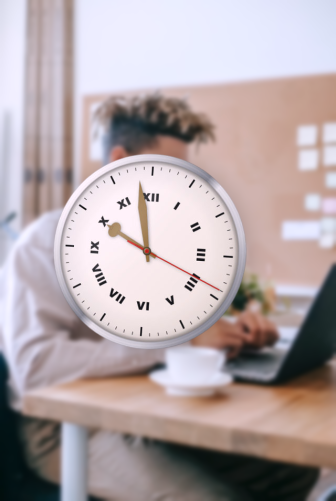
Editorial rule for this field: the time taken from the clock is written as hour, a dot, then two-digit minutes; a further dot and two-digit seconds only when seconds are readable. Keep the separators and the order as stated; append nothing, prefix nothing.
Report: 9.58.19
